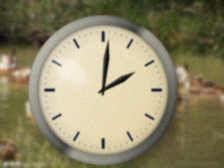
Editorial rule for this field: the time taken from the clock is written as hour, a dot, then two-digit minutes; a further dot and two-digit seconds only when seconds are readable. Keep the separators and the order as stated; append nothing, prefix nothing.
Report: 2.01
